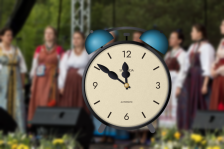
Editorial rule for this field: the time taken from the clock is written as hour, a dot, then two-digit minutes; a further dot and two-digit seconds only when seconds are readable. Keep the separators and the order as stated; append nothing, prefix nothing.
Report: 11.51
